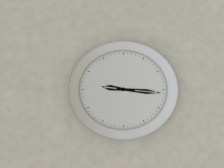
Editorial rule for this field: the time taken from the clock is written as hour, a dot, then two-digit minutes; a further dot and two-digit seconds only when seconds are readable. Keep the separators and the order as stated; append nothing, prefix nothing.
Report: 9.16
